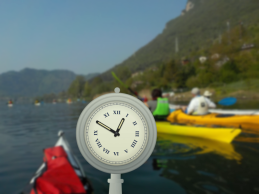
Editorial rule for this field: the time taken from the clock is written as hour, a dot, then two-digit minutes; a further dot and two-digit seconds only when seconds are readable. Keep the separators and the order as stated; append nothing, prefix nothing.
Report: 12.50
